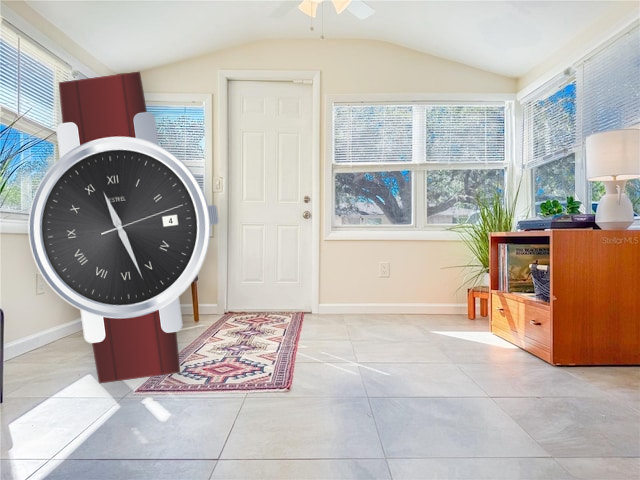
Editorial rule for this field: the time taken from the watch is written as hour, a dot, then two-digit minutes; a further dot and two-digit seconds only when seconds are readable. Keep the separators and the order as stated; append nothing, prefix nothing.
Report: 11.27.13
